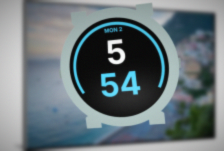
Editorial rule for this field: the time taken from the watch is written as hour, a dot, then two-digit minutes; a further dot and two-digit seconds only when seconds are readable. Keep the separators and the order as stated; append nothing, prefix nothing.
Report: 5.54
